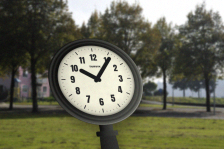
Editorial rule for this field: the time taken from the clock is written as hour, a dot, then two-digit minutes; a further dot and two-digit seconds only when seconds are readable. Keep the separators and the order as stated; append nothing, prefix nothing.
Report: 10.06
